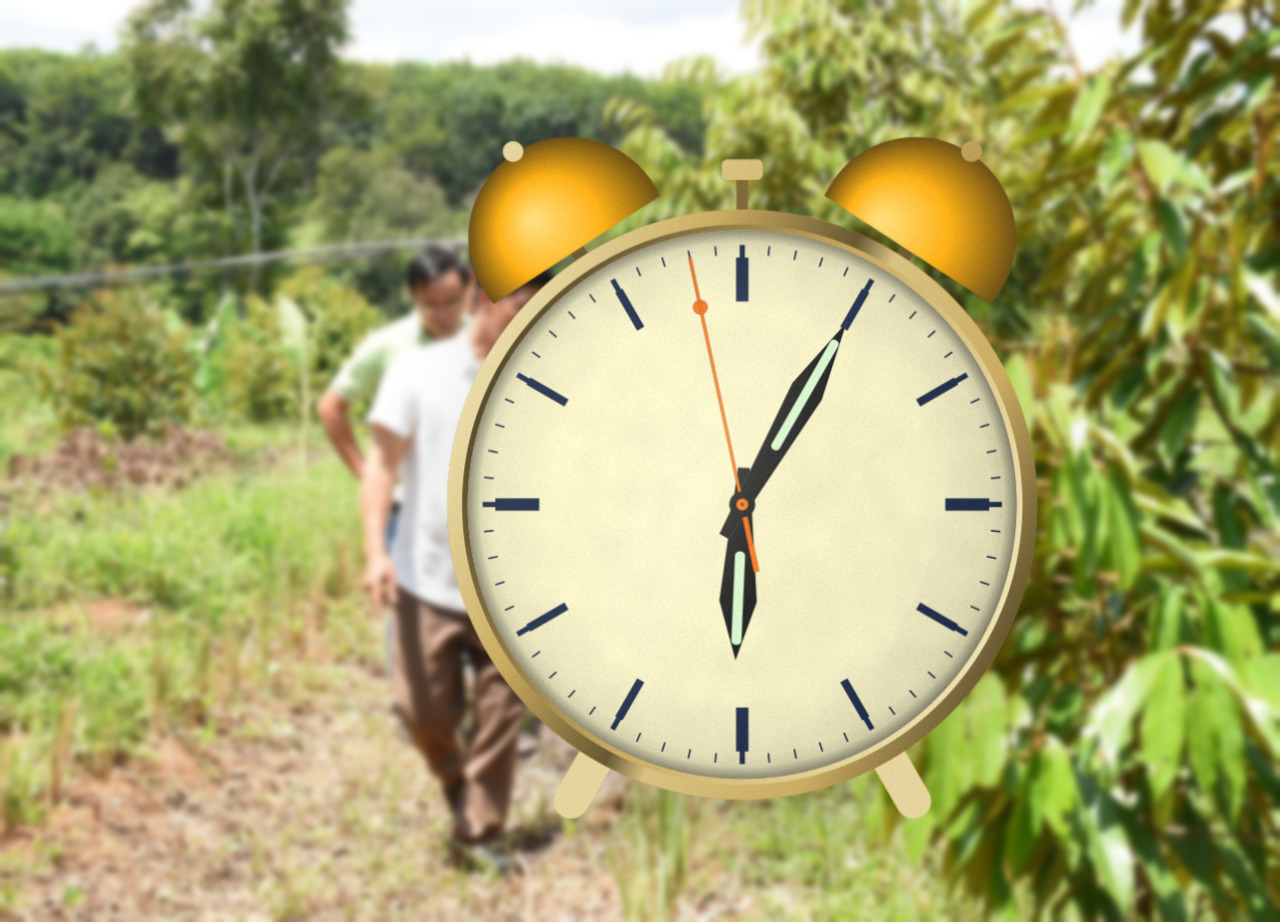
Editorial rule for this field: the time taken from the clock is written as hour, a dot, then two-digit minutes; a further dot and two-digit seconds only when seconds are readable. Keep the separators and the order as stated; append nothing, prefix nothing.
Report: 6.04.58
